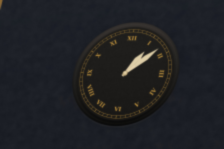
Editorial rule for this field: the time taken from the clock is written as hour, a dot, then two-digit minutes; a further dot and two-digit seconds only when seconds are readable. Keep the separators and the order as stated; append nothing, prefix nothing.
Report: 1.08
